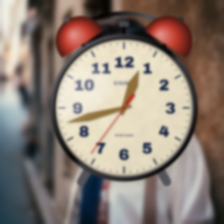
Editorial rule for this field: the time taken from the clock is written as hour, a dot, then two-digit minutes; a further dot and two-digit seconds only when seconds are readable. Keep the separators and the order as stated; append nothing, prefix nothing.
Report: 12.42.36
